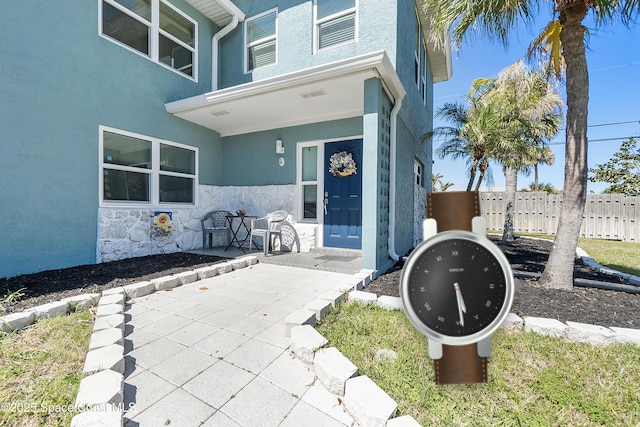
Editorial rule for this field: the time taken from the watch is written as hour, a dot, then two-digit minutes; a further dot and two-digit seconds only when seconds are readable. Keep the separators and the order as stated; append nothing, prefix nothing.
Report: 5.29
